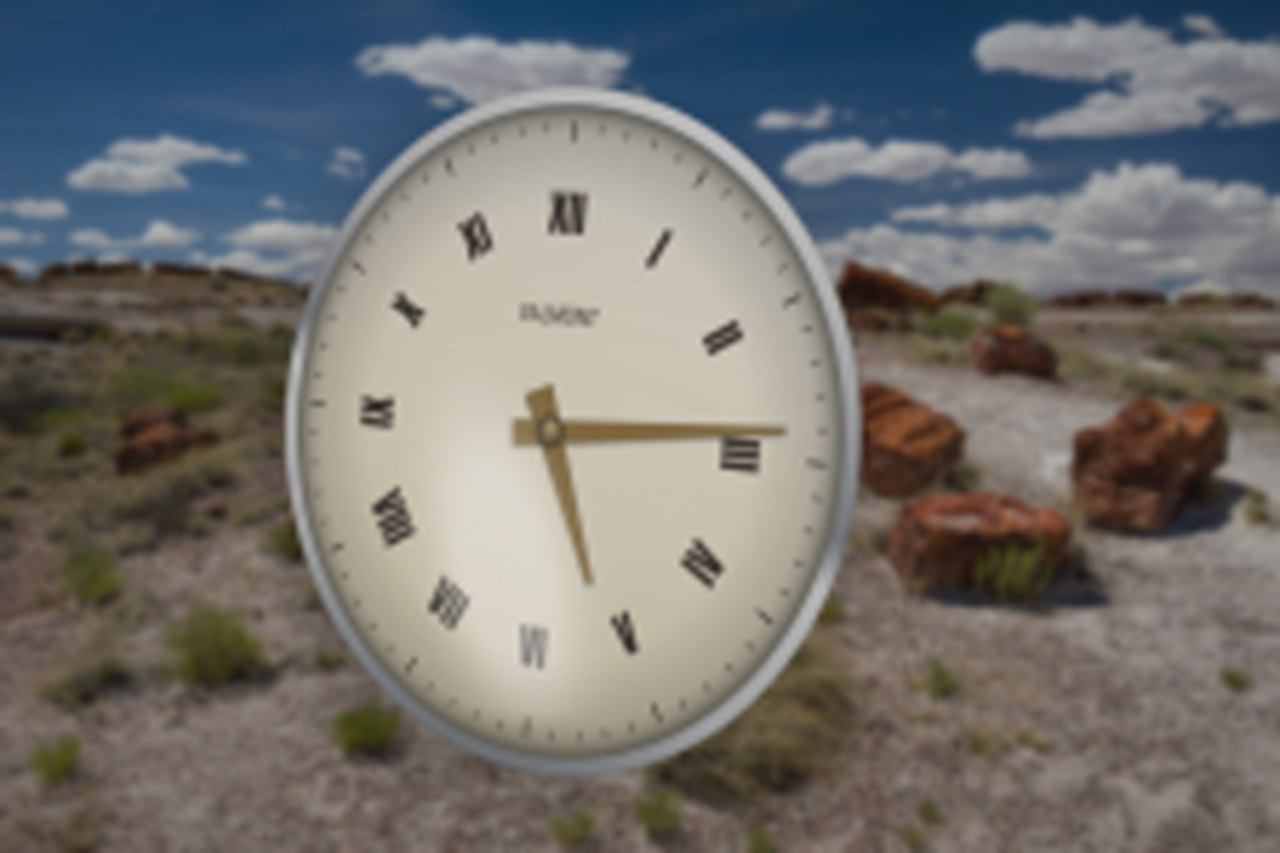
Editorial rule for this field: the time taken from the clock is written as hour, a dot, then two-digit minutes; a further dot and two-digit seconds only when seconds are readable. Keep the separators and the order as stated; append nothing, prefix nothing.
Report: 5.14
